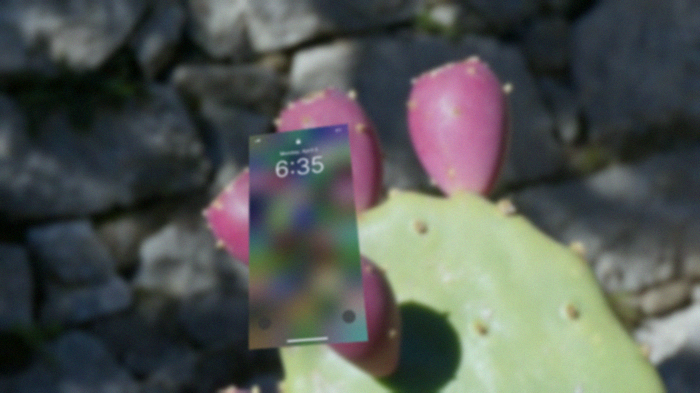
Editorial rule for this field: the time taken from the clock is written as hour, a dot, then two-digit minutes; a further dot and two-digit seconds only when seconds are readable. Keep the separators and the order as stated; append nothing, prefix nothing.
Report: 6.35
